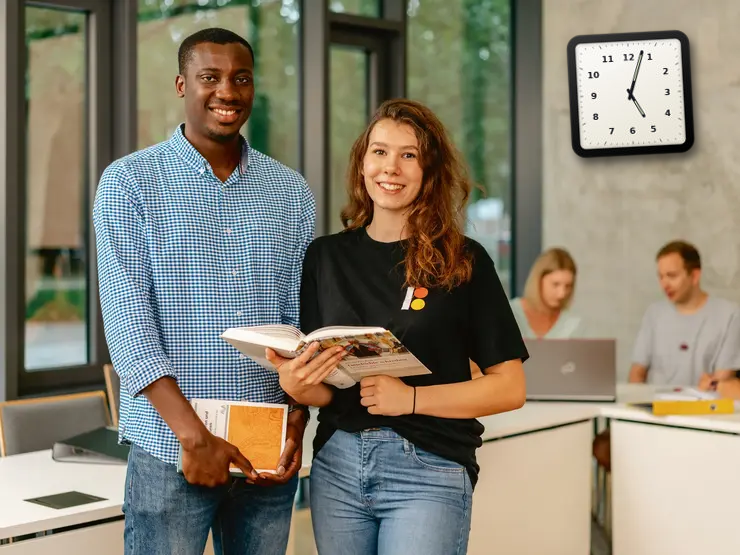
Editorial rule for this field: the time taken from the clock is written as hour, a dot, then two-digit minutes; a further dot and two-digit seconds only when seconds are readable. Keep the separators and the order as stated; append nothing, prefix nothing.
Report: 5.03
